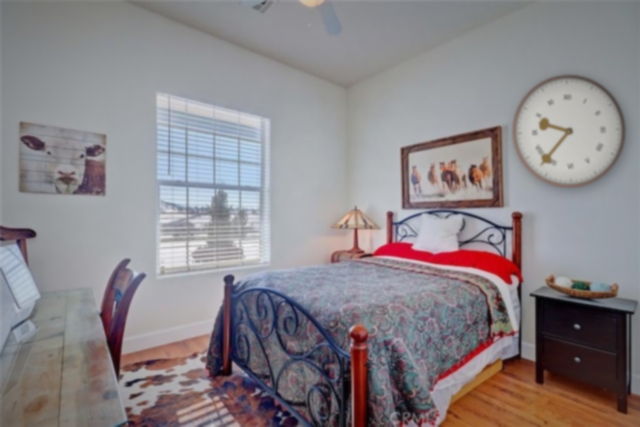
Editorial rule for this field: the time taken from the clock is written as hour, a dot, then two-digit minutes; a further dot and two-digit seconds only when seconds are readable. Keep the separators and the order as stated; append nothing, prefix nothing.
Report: 9.37
